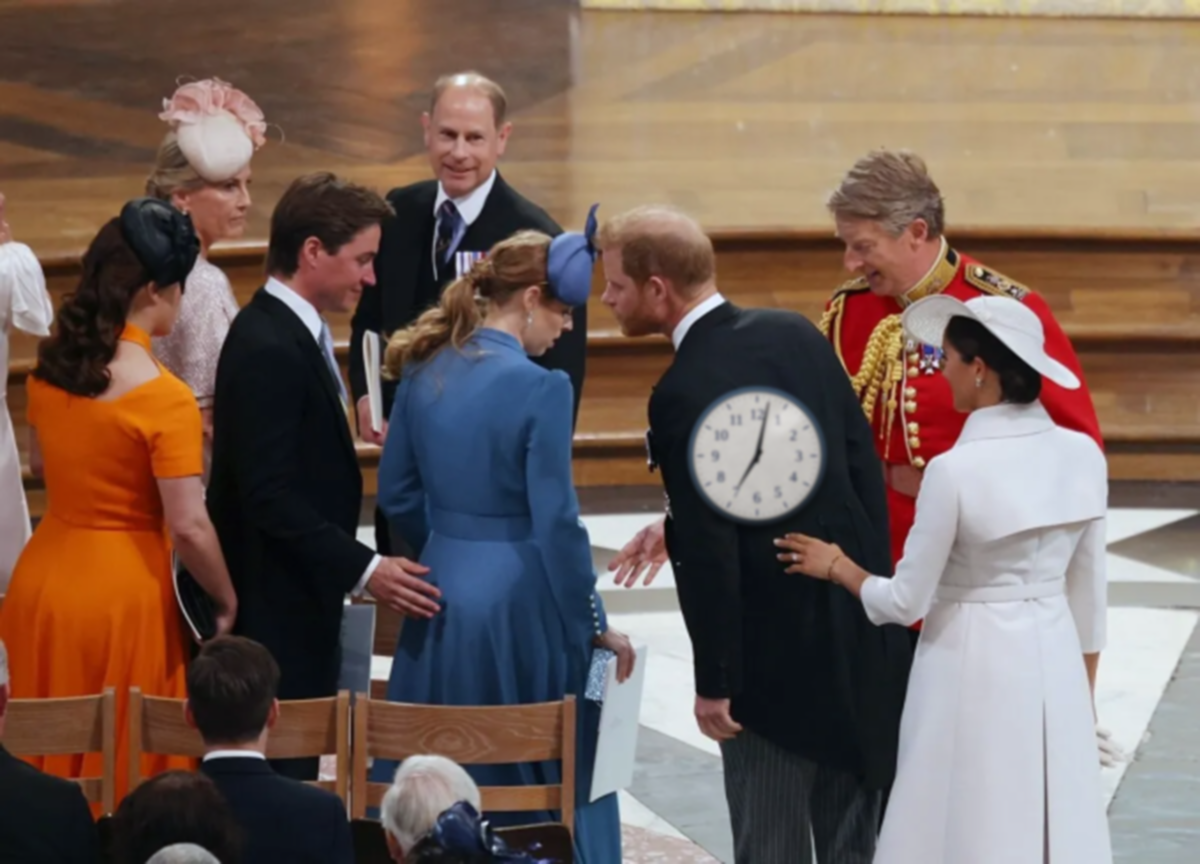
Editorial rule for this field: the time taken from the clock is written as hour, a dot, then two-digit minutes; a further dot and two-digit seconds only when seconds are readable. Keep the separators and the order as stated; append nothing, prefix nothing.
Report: 7.02
